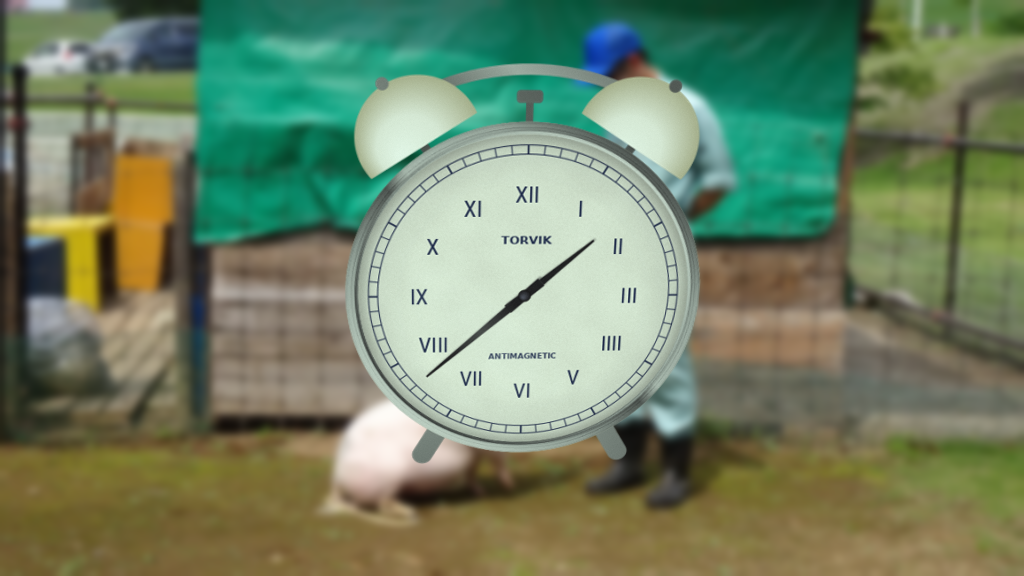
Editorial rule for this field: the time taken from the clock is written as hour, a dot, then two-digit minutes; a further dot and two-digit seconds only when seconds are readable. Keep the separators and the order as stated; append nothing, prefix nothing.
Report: 1.38
